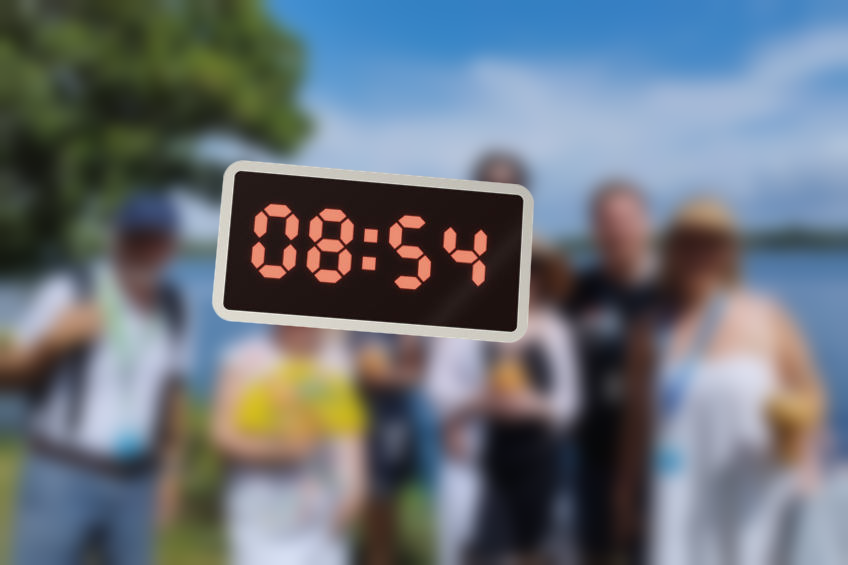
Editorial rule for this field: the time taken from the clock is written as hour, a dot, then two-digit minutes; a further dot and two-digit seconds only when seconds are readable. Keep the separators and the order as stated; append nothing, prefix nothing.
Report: 8.54
